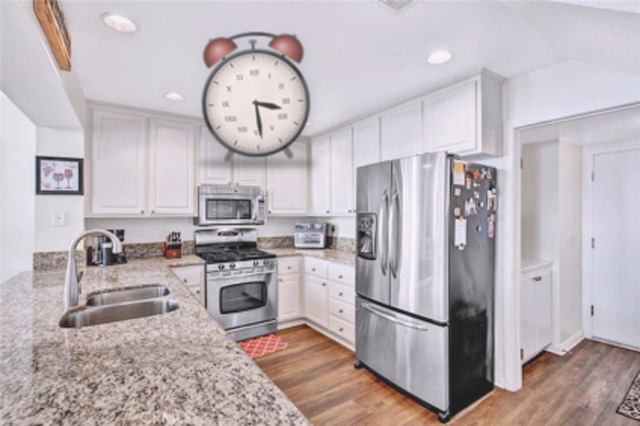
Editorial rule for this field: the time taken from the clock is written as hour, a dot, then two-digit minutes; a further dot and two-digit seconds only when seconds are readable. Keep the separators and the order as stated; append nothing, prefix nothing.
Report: 3.29
